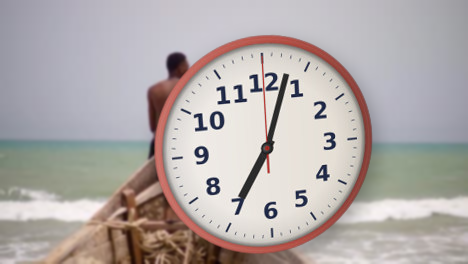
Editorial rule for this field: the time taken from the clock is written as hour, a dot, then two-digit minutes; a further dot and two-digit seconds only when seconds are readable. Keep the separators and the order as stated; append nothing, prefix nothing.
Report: 7.03.00
